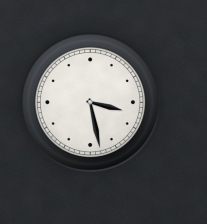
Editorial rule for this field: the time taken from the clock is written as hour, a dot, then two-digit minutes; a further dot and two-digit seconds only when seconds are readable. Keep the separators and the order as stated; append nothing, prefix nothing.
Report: 3.28
